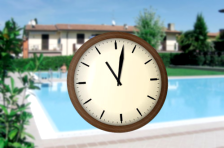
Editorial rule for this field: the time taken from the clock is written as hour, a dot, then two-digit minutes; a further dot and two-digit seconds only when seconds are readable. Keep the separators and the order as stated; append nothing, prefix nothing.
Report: 11.02
